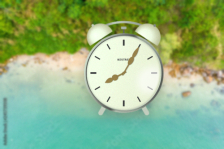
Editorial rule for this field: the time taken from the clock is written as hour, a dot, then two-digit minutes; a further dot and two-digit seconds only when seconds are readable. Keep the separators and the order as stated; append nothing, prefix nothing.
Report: 8.05
